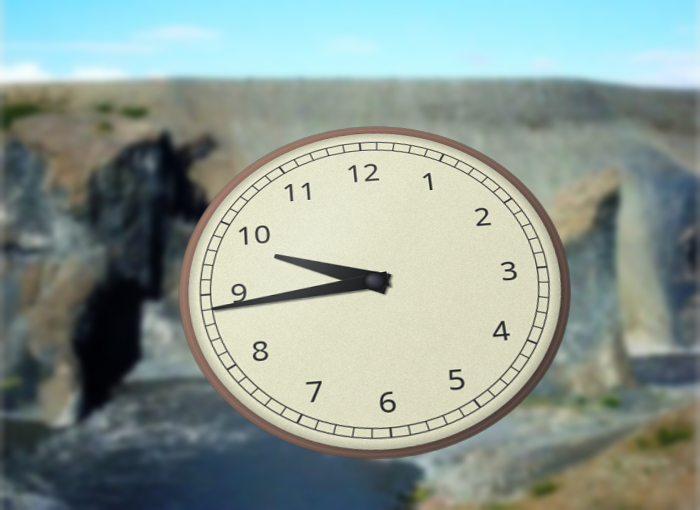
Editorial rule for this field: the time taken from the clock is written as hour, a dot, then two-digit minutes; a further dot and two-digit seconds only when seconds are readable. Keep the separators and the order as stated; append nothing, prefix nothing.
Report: 9.44
